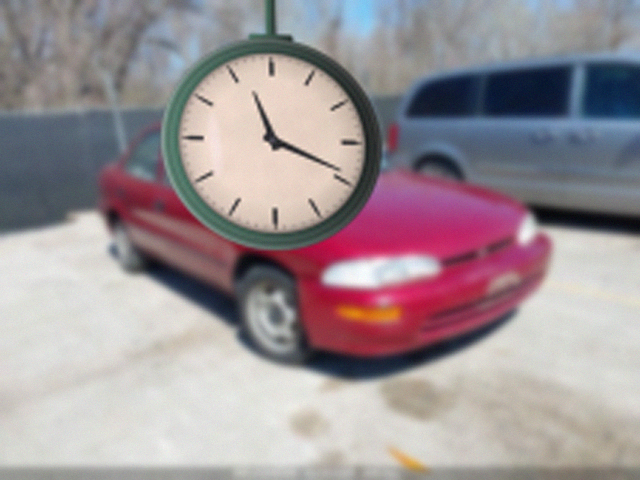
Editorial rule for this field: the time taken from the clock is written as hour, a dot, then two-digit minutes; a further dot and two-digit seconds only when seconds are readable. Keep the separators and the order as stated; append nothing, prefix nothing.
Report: 11.19
